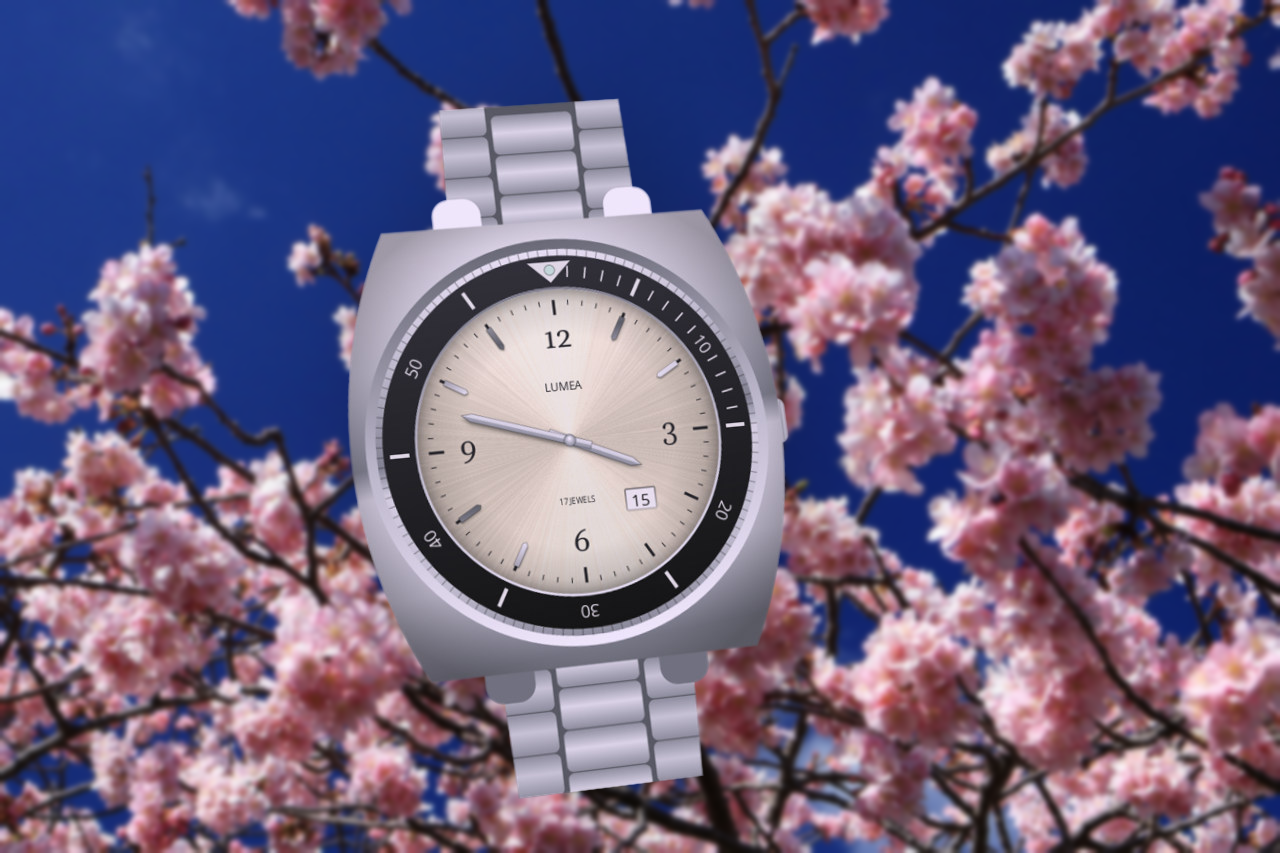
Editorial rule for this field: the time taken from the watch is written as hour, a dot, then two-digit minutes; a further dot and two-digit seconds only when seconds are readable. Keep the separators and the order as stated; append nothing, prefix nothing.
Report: 3.48
